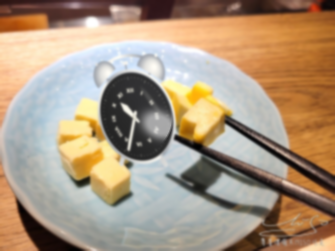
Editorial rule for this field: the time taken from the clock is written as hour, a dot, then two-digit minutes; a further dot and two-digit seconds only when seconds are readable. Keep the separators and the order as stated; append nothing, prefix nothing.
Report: 10.34
